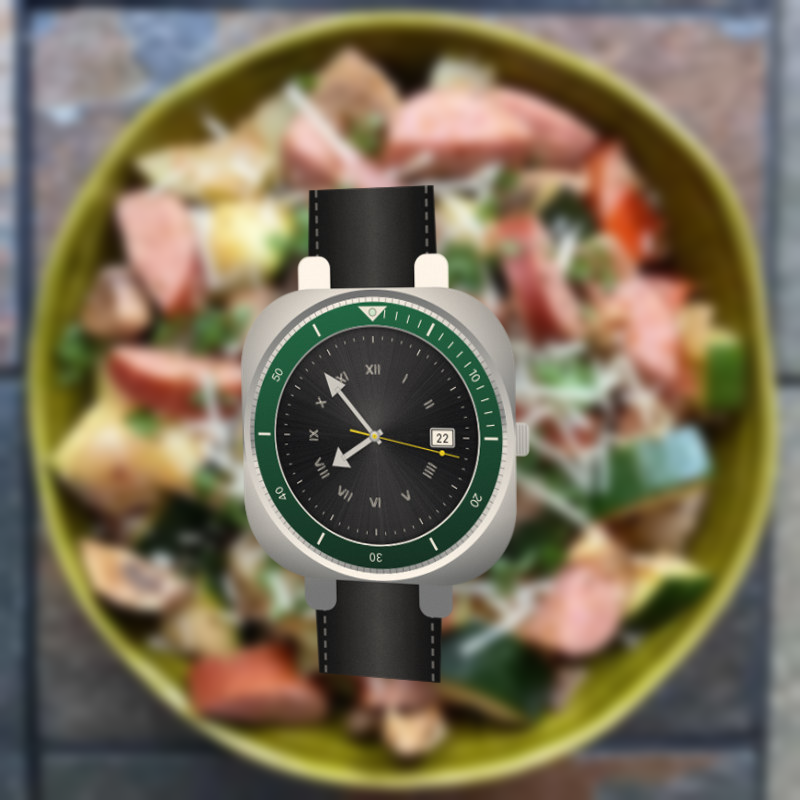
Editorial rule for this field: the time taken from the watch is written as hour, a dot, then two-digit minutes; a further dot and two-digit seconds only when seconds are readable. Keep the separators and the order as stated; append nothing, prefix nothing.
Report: 7.53.17
